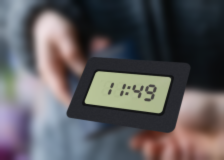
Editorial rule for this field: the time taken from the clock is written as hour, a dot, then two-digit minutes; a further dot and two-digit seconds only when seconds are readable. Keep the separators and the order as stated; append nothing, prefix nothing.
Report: 11.49
